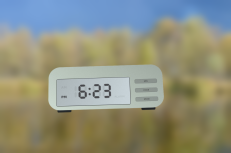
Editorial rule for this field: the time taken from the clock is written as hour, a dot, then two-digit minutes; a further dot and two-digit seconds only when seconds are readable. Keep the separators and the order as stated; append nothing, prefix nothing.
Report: 6.23
